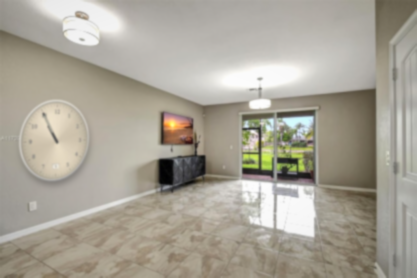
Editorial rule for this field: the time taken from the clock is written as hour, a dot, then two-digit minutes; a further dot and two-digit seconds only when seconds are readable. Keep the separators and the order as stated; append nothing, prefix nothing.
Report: 10.55
